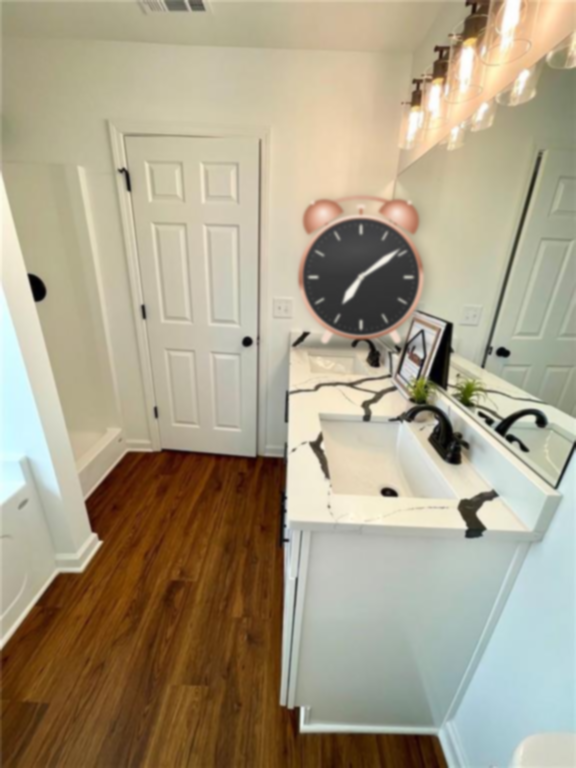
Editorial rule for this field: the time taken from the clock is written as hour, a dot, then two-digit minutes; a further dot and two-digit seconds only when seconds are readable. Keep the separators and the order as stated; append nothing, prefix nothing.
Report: 7.09
